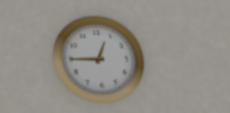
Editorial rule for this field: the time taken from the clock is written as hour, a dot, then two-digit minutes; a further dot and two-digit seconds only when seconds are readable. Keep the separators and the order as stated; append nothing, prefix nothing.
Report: 12.45
